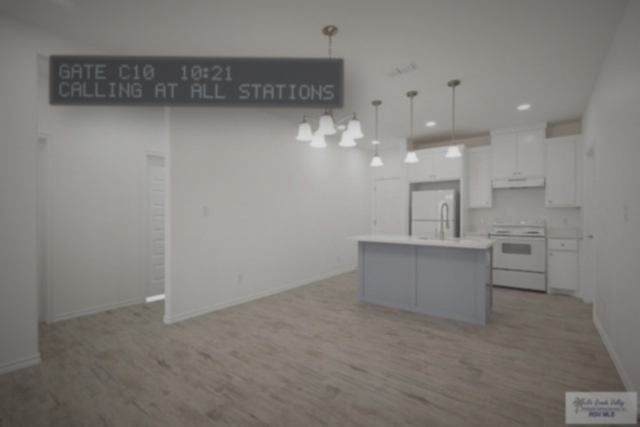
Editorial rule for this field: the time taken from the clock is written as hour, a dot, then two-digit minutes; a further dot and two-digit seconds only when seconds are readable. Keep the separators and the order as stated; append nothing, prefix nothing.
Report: 10.21
